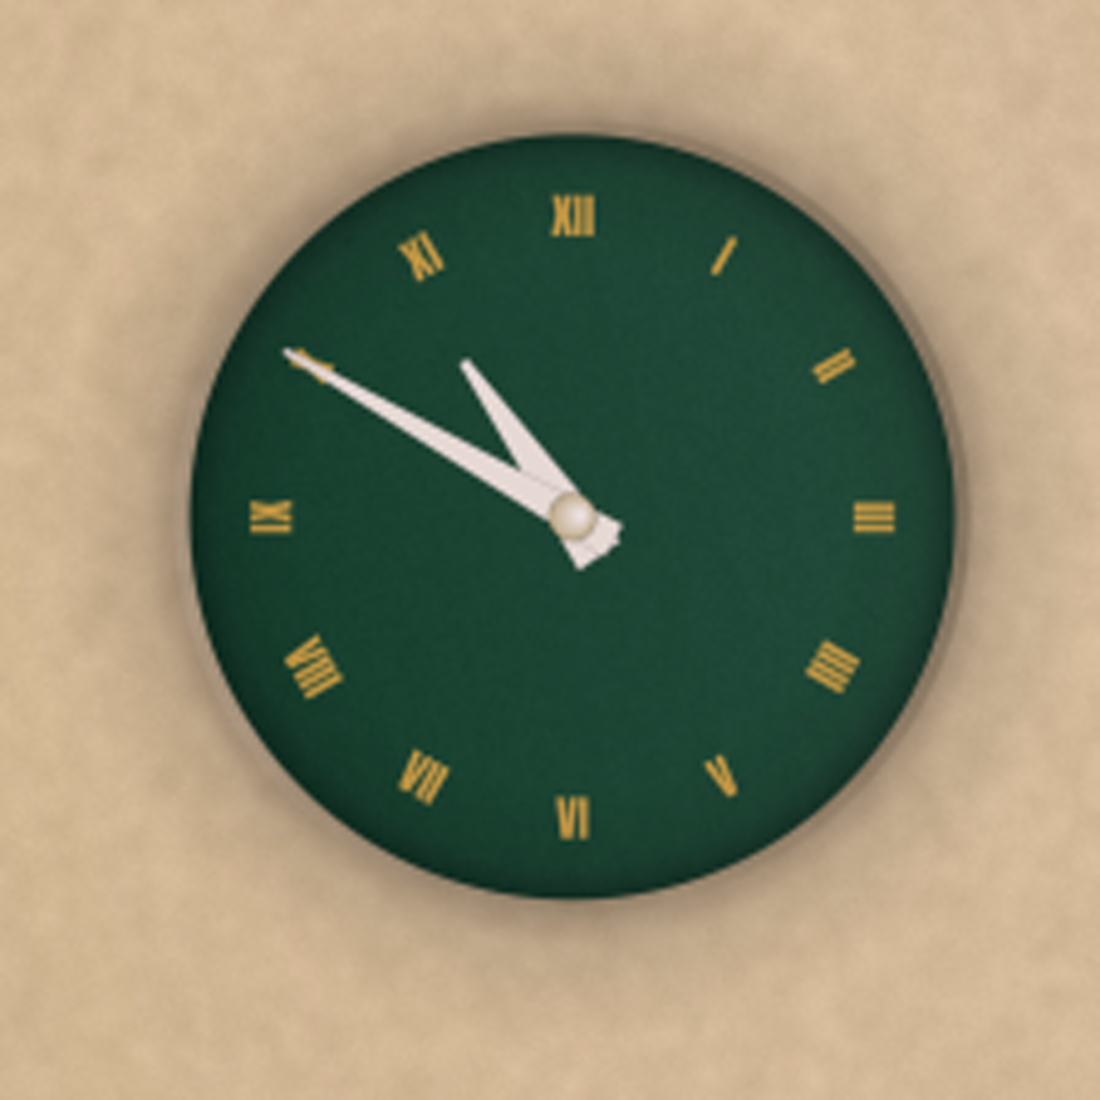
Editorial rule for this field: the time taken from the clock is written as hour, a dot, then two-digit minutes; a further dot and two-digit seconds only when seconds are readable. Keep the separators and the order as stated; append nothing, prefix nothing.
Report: 10.50
